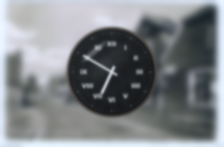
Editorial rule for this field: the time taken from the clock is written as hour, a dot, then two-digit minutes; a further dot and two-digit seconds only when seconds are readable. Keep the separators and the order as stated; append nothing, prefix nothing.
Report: 6.50
